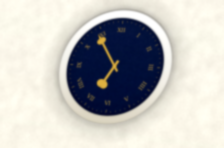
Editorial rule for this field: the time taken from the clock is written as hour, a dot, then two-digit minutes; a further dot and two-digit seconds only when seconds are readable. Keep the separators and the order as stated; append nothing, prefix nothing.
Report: 6.54
